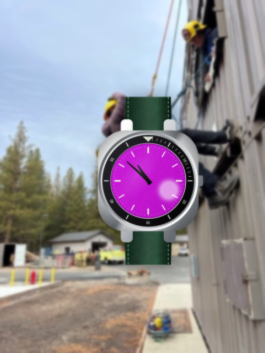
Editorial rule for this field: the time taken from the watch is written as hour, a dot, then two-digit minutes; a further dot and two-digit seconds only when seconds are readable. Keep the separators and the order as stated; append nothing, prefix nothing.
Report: 10.52
